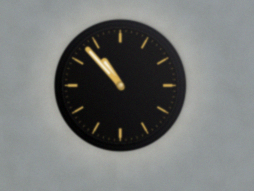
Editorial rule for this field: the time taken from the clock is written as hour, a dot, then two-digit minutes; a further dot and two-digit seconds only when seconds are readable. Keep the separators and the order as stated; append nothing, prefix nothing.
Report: 10.53
